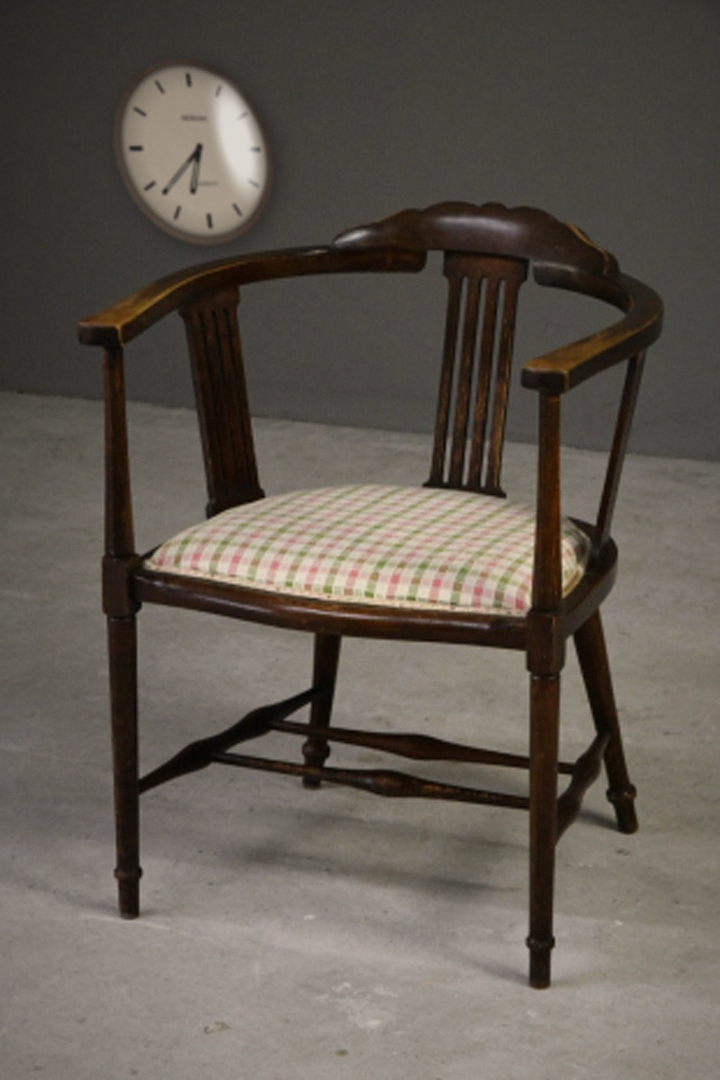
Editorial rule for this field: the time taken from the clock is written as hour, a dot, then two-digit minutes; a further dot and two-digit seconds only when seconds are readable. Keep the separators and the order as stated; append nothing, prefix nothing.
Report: 6.38
